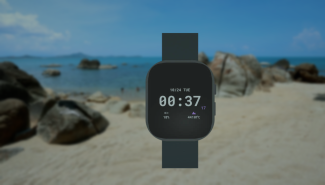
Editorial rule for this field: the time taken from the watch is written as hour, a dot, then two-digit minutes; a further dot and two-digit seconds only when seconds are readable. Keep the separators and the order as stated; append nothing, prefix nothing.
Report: 0.37
